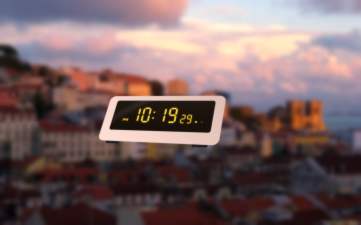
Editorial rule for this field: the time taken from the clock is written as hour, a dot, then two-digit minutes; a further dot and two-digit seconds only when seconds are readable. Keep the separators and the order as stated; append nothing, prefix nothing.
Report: 10.19.29
